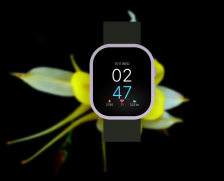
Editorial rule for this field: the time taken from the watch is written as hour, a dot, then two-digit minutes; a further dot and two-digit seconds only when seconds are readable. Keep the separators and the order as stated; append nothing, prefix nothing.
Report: 2.47
